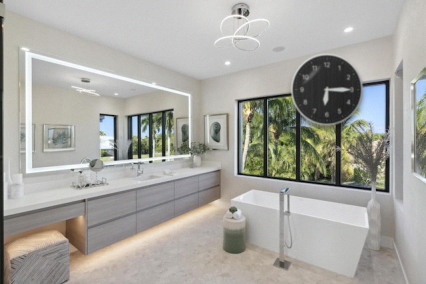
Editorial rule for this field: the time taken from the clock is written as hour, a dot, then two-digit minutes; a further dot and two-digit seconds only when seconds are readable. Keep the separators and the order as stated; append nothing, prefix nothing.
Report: 6.15
